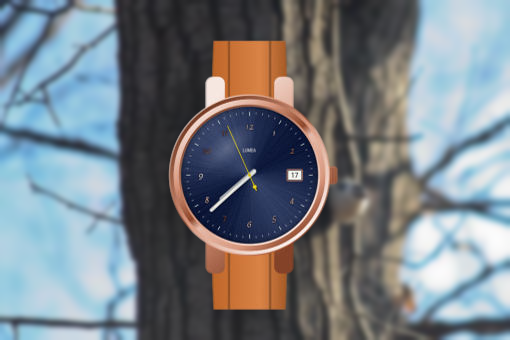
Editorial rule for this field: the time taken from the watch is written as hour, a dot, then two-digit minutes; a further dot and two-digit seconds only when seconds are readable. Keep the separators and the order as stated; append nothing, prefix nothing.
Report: 7.37.56
